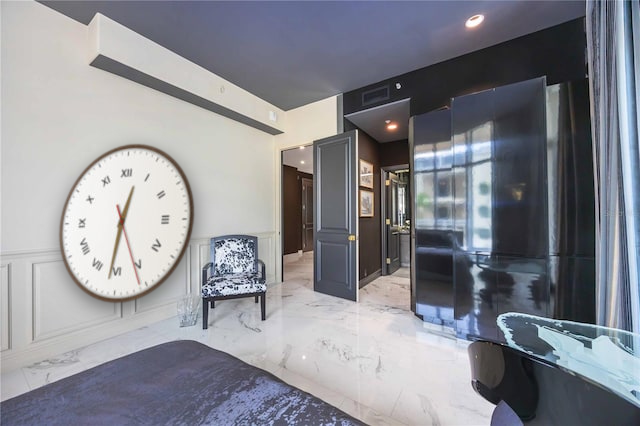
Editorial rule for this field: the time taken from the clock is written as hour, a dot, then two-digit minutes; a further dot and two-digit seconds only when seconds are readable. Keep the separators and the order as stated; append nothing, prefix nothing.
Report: 12.31.26
